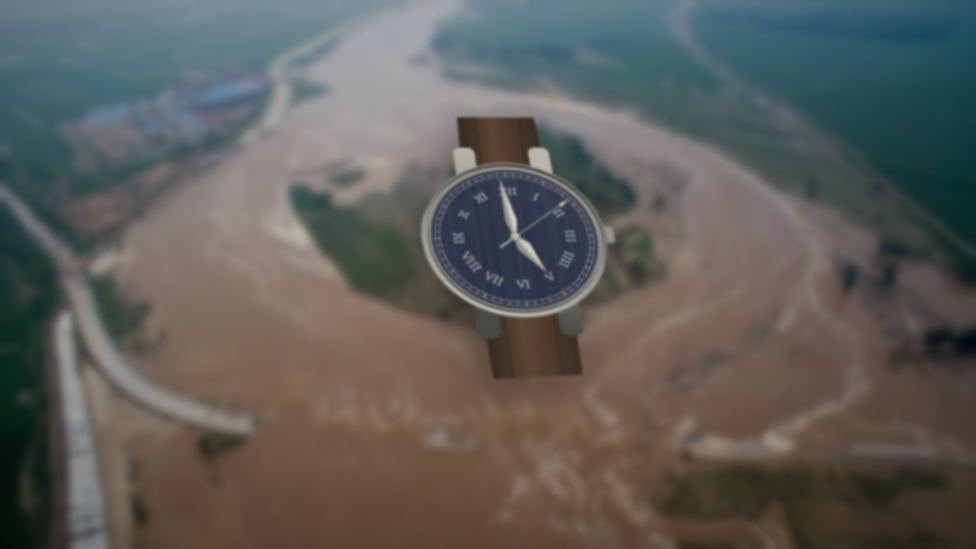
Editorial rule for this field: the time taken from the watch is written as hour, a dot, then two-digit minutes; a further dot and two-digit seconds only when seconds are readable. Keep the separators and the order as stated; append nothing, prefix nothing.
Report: 4.59.09
